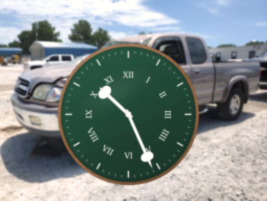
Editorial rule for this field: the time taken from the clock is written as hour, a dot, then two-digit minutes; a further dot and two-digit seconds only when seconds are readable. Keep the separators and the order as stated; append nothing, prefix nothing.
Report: 10.26
